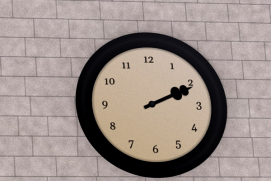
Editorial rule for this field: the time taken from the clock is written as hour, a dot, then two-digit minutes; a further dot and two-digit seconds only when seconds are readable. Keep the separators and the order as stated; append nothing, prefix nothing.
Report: 2.11
